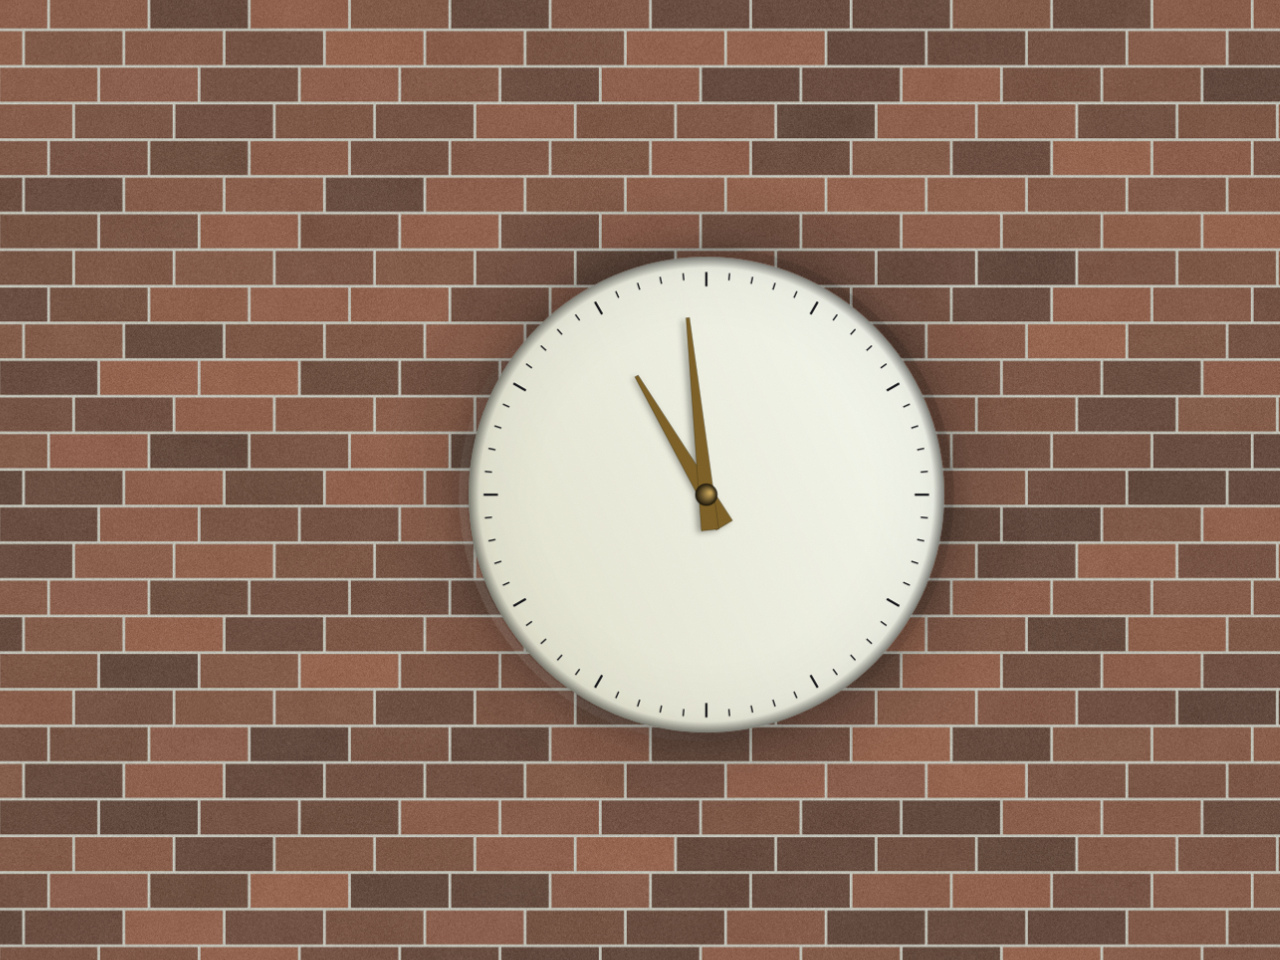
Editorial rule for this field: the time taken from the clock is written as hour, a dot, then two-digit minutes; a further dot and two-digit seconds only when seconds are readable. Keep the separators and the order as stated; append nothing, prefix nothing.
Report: 10.59
